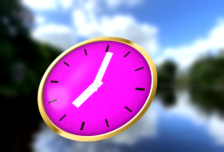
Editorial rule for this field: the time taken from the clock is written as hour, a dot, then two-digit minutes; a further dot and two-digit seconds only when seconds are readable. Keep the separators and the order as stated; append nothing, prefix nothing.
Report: 7.01
